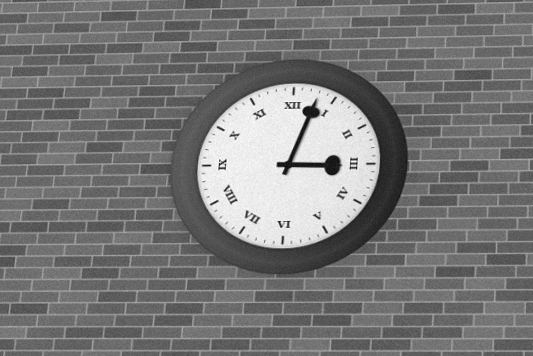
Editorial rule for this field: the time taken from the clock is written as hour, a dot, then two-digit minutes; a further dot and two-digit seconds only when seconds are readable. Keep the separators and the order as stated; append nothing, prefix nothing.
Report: 3.03
